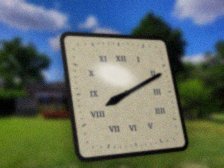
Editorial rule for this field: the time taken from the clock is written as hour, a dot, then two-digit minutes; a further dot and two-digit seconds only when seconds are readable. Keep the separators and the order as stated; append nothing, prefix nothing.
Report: 8.11
